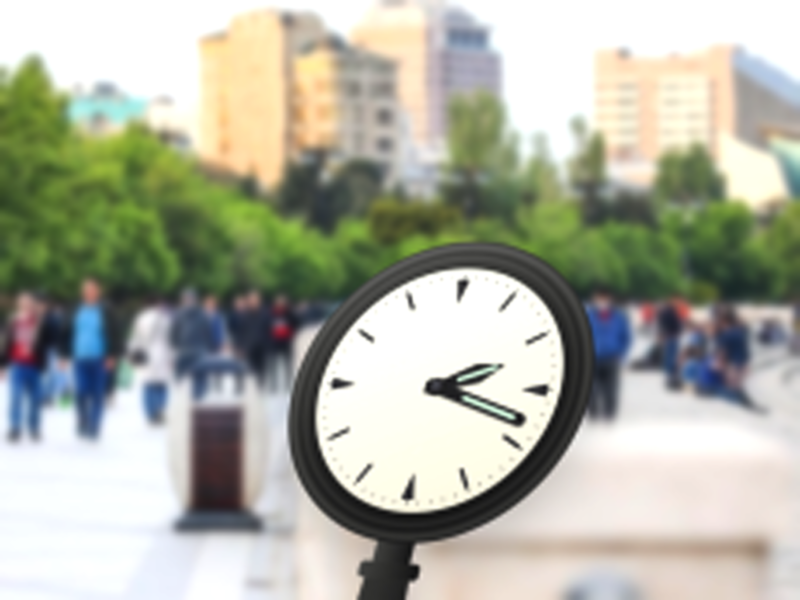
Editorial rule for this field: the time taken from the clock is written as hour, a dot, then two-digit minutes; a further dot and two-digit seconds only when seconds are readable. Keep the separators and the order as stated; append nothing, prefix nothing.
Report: 2.18
